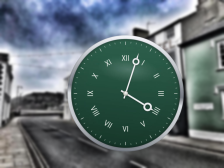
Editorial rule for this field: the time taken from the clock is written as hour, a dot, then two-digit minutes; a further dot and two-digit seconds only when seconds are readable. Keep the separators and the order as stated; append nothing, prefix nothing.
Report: 4.03
